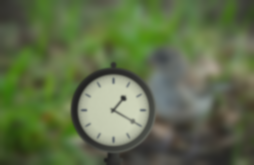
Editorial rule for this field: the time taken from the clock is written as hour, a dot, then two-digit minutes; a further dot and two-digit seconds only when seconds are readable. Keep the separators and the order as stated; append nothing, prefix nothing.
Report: 1.20
